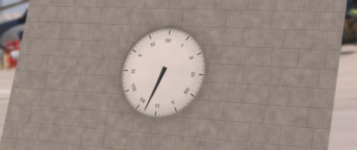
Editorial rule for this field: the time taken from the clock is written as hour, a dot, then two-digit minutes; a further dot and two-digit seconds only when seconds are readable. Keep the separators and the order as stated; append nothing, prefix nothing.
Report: 6.33
